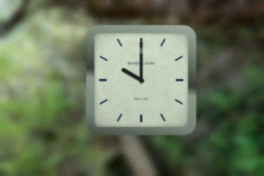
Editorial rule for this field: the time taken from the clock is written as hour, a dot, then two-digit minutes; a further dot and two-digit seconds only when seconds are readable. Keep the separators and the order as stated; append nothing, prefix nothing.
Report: 10.00
